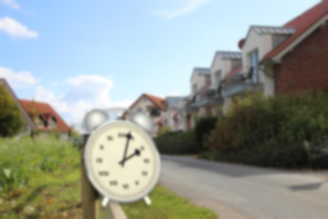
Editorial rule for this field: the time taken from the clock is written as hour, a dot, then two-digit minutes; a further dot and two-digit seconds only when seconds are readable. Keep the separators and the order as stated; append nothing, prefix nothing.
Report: 2.03
